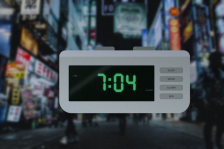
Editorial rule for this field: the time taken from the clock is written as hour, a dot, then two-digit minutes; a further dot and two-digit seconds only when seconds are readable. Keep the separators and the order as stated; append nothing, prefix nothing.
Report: 7.04
